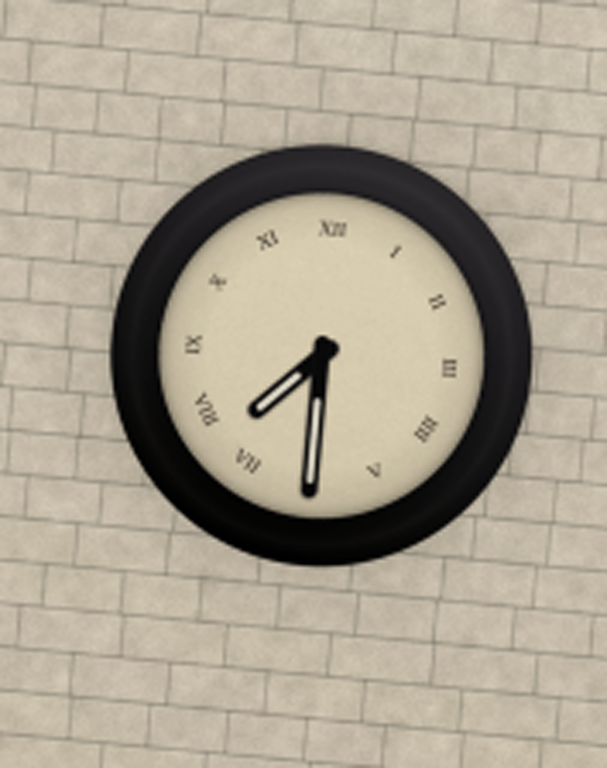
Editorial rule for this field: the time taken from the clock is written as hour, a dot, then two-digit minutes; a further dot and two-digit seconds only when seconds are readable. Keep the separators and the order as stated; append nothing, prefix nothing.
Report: 7.30
